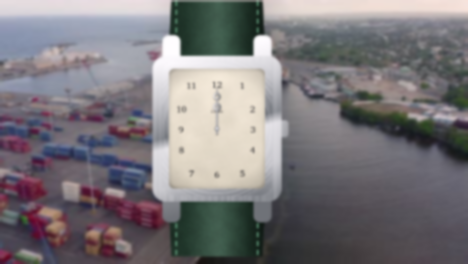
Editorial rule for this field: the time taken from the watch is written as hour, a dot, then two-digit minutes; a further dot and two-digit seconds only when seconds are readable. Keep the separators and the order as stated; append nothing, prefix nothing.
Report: 12.00
